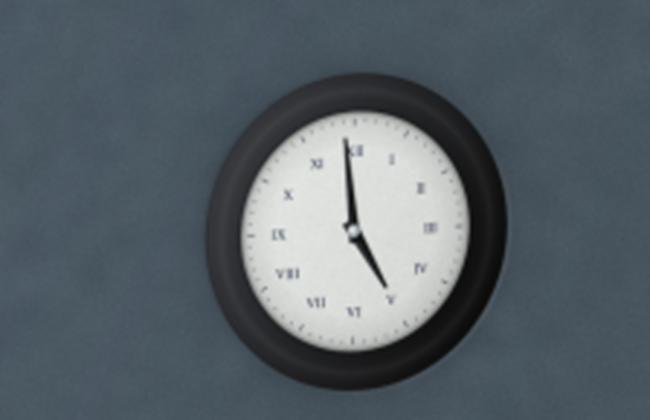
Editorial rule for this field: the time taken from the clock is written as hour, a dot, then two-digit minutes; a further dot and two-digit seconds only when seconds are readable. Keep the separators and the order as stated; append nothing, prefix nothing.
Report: 4.59
